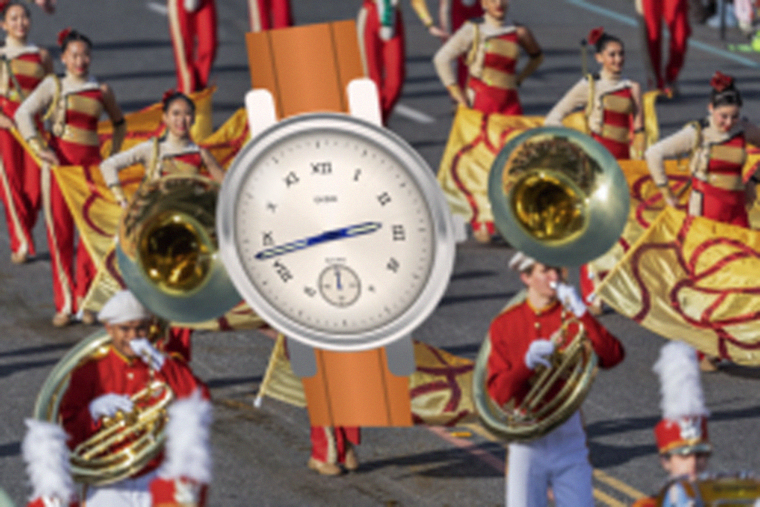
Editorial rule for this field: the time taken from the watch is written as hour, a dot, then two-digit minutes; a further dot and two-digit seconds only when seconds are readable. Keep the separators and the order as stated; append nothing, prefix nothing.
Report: 2.43
